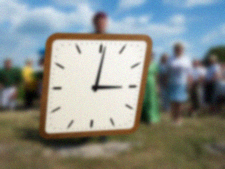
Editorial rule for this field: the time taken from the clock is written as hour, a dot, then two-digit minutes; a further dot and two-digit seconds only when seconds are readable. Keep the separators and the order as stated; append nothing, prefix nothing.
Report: 3.01
